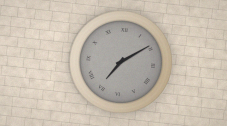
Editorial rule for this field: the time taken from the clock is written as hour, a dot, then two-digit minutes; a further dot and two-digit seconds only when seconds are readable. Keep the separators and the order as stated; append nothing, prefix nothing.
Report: 7.09
